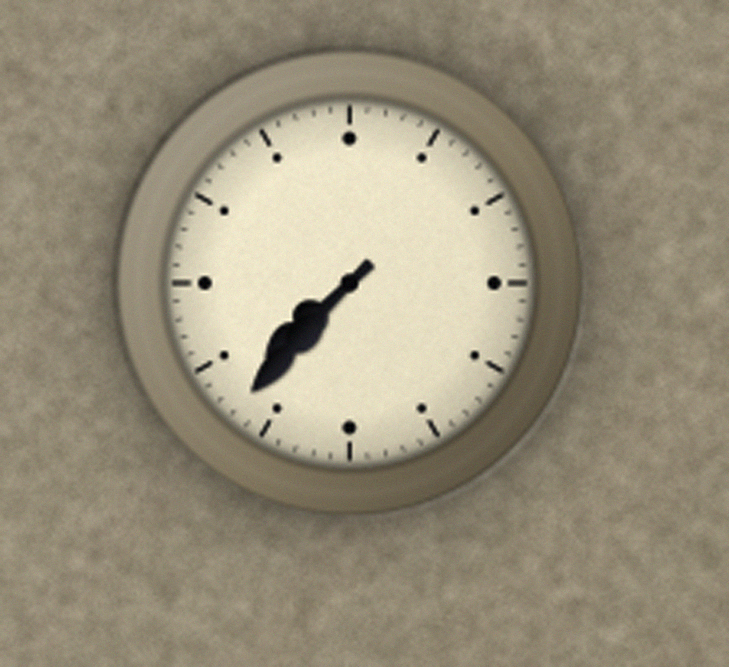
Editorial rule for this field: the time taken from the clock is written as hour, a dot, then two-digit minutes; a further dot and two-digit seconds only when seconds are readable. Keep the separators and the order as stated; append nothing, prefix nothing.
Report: 7.37
